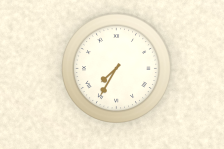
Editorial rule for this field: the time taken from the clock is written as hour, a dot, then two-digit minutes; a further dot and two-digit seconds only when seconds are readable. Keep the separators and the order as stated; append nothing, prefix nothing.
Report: 7.35
